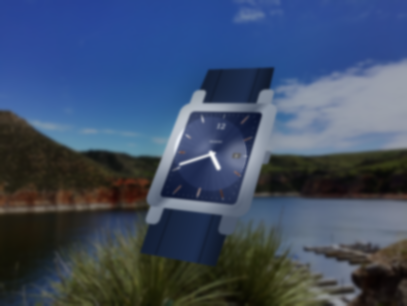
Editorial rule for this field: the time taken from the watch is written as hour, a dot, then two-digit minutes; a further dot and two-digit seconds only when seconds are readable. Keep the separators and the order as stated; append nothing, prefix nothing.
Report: 4.41
